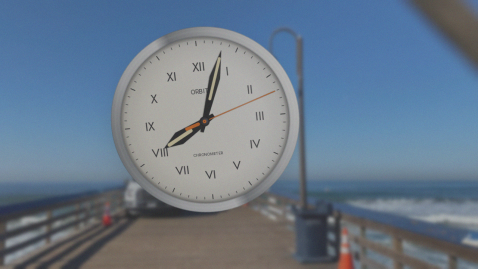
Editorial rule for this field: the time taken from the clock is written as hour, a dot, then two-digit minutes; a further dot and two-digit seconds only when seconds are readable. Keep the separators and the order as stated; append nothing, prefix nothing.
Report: 8.03.12
